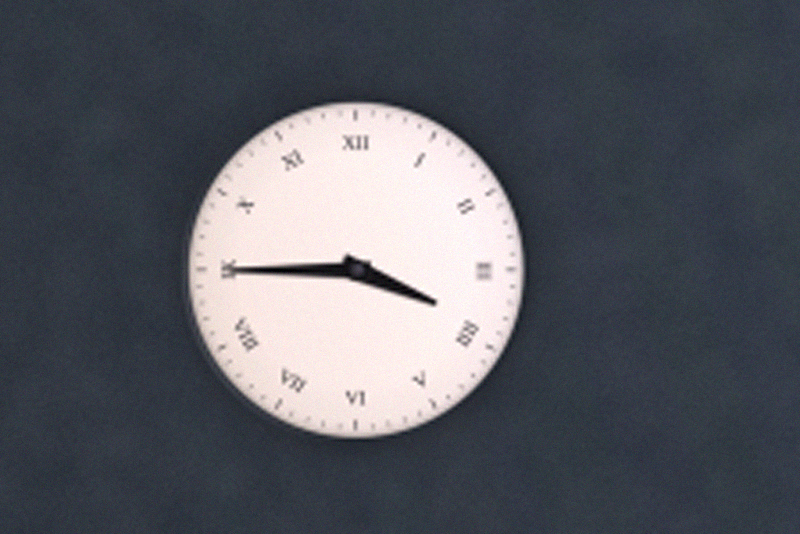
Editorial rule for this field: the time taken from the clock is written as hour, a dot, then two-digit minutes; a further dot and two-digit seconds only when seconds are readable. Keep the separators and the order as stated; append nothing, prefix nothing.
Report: 3.45
